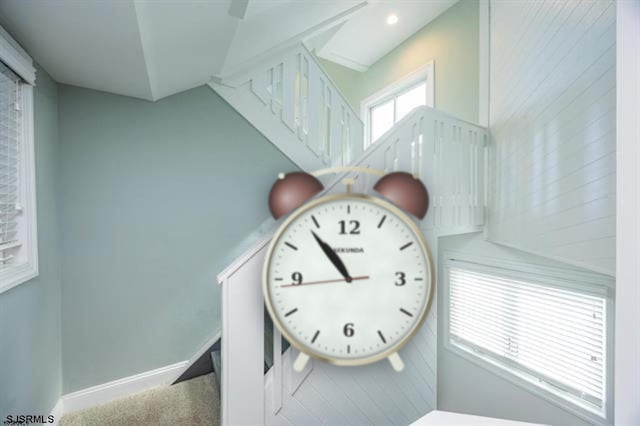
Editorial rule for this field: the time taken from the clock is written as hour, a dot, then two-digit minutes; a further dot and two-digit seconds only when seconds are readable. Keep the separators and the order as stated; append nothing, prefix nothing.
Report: 10.53.44
